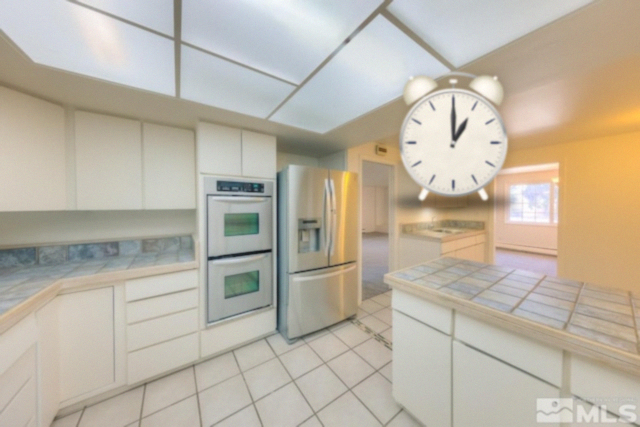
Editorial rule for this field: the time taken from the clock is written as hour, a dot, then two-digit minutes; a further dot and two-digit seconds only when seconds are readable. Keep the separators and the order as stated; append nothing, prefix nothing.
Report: 1.00
